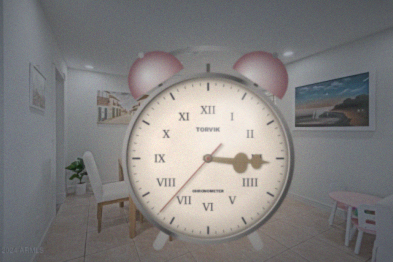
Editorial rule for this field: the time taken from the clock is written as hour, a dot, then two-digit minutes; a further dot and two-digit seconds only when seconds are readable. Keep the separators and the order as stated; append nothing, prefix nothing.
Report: 3.15.37
